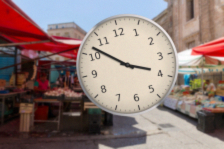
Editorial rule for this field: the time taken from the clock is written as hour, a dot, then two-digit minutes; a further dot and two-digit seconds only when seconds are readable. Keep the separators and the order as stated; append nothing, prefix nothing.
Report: 3.52
